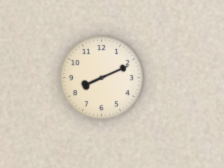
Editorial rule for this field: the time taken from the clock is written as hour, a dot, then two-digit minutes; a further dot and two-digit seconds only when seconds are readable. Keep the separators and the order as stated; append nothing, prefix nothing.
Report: 8.11
